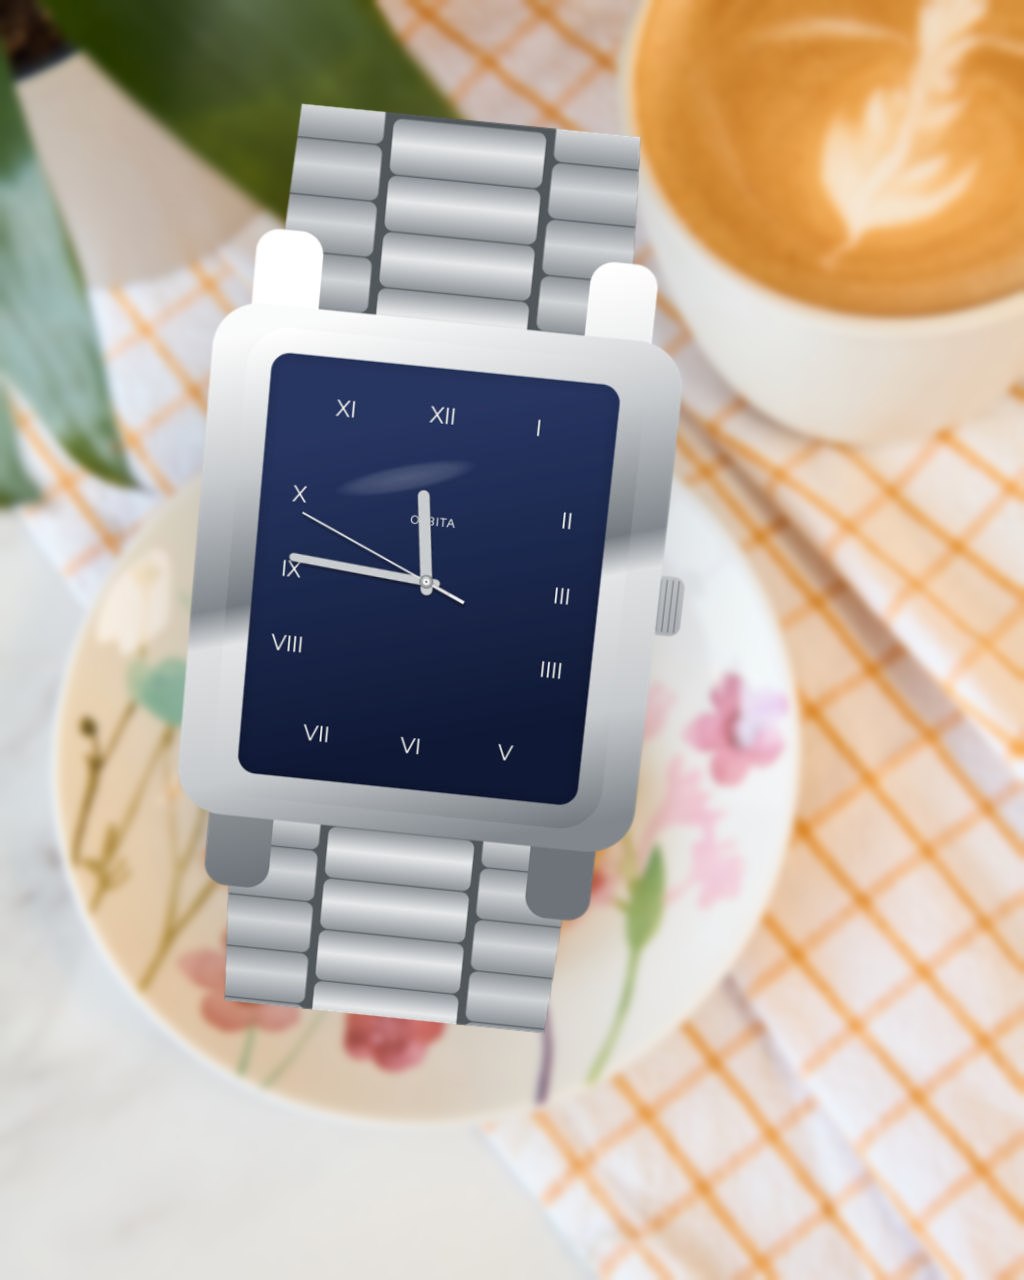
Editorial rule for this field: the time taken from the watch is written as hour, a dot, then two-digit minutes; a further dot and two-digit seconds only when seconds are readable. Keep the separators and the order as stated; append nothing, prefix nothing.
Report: 11.45.49
